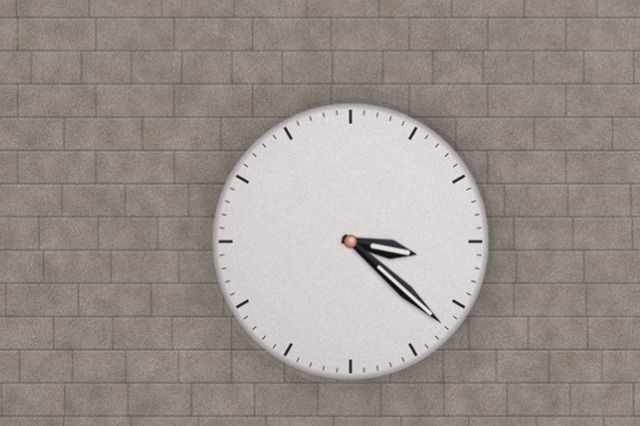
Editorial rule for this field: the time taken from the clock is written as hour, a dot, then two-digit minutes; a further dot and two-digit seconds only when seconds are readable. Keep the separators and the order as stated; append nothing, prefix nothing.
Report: 3.22
